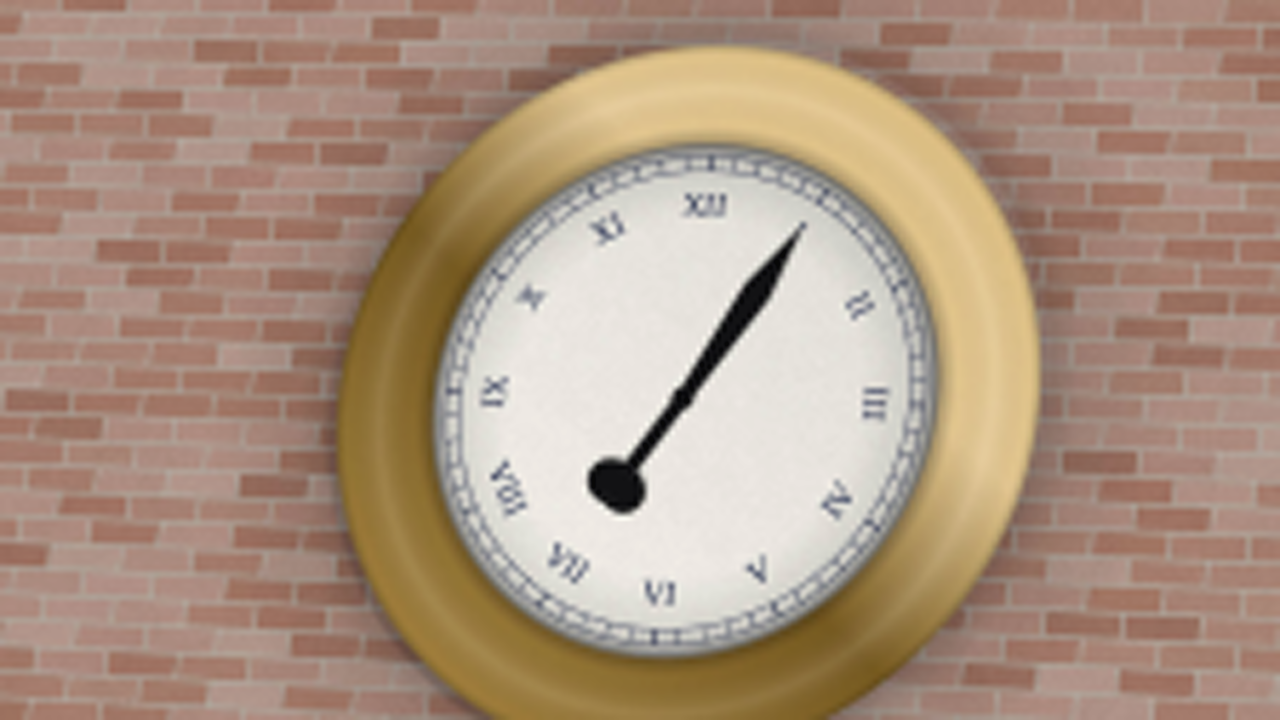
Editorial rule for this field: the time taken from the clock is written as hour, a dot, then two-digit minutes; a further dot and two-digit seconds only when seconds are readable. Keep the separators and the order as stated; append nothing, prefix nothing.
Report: 7.05
